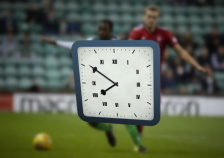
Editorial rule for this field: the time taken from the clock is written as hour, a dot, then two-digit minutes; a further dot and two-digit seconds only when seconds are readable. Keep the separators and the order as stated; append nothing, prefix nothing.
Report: 7.51
